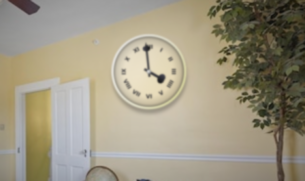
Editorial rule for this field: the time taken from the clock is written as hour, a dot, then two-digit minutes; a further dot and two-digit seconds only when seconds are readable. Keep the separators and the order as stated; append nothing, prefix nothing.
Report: 3.59
